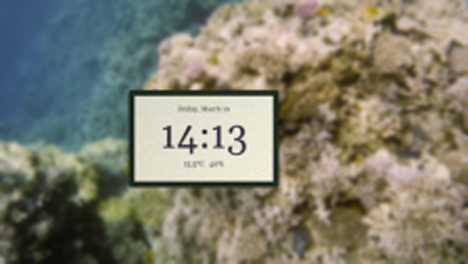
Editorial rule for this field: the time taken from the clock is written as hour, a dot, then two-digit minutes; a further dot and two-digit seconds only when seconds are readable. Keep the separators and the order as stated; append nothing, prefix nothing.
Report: 14.13
